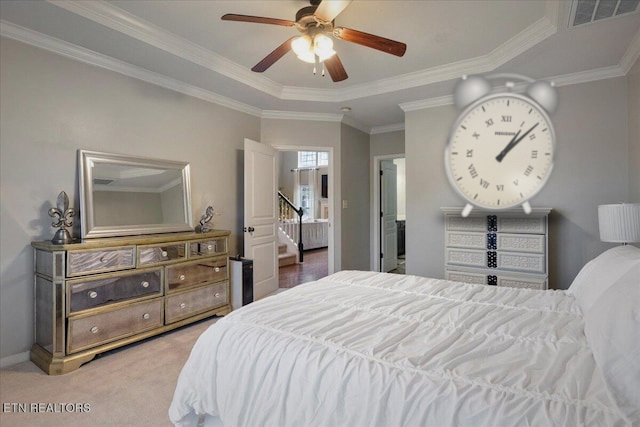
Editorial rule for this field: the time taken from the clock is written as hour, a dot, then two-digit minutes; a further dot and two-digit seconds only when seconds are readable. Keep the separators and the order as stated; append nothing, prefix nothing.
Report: 1.08
